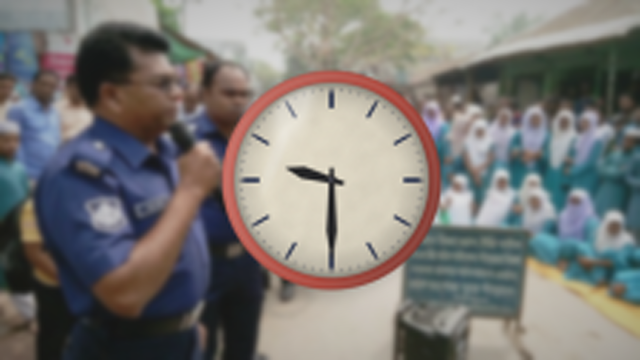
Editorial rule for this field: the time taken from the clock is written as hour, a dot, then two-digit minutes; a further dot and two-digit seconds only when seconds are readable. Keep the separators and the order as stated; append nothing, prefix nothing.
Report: 9.30
